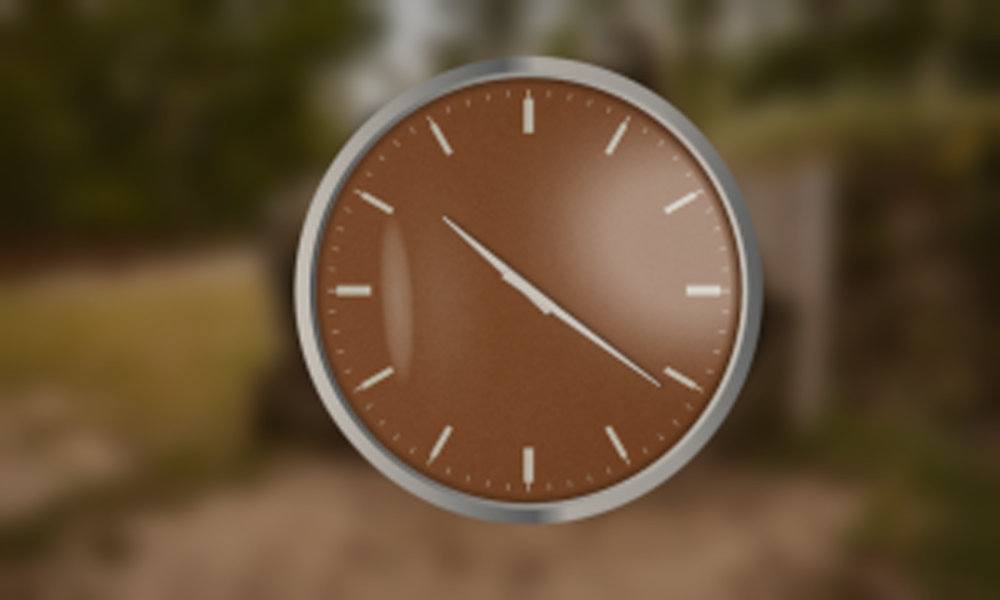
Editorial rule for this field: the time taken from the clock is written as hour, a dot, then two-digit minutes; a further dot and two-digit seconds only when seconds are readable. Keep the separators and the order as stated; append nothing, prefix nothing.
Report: 10.21
